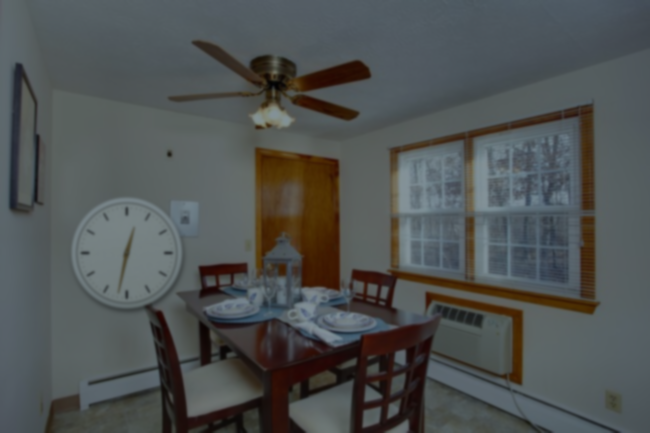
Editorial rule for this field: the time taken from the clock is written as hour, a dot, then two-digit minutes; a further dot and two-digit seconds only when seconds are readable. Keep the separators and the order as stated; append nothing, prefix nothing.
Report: 12.32
